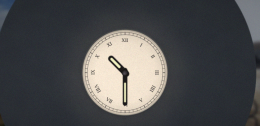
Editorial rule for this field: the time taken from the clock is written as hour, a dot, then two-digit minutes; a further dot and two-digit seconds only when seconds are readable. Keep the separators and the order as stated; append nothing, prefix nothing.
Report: 10.30
